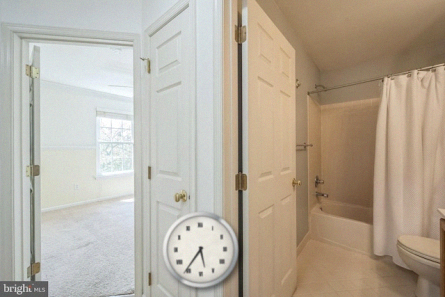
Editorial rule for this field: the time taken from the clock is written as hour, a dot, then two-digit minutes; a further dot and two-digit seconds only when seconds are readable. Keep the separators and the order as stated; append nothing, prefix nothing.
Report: 5.36
